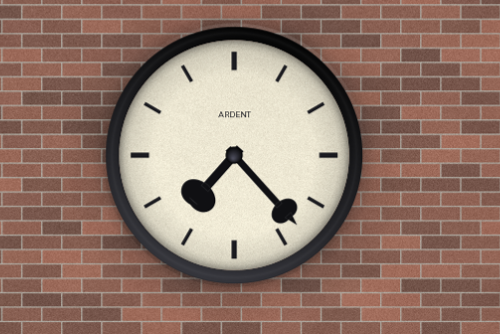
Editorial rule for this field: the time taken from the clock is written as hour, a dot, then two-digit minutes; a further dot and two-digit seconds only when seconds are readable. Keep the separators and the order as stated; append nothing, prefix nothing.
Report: 7.23
